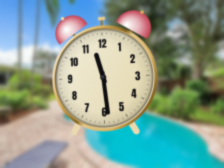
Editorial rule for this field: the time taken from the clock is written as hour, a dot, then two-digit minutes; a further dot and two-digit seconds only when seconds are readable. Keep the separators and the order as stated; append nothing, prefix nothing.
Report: 11.29
